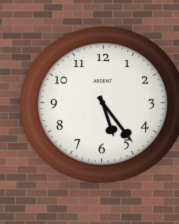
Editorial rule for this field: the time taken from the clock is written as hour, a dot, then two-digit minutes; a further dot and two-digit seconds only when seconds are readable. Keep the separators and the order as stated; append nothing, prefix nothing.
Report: 5.24
